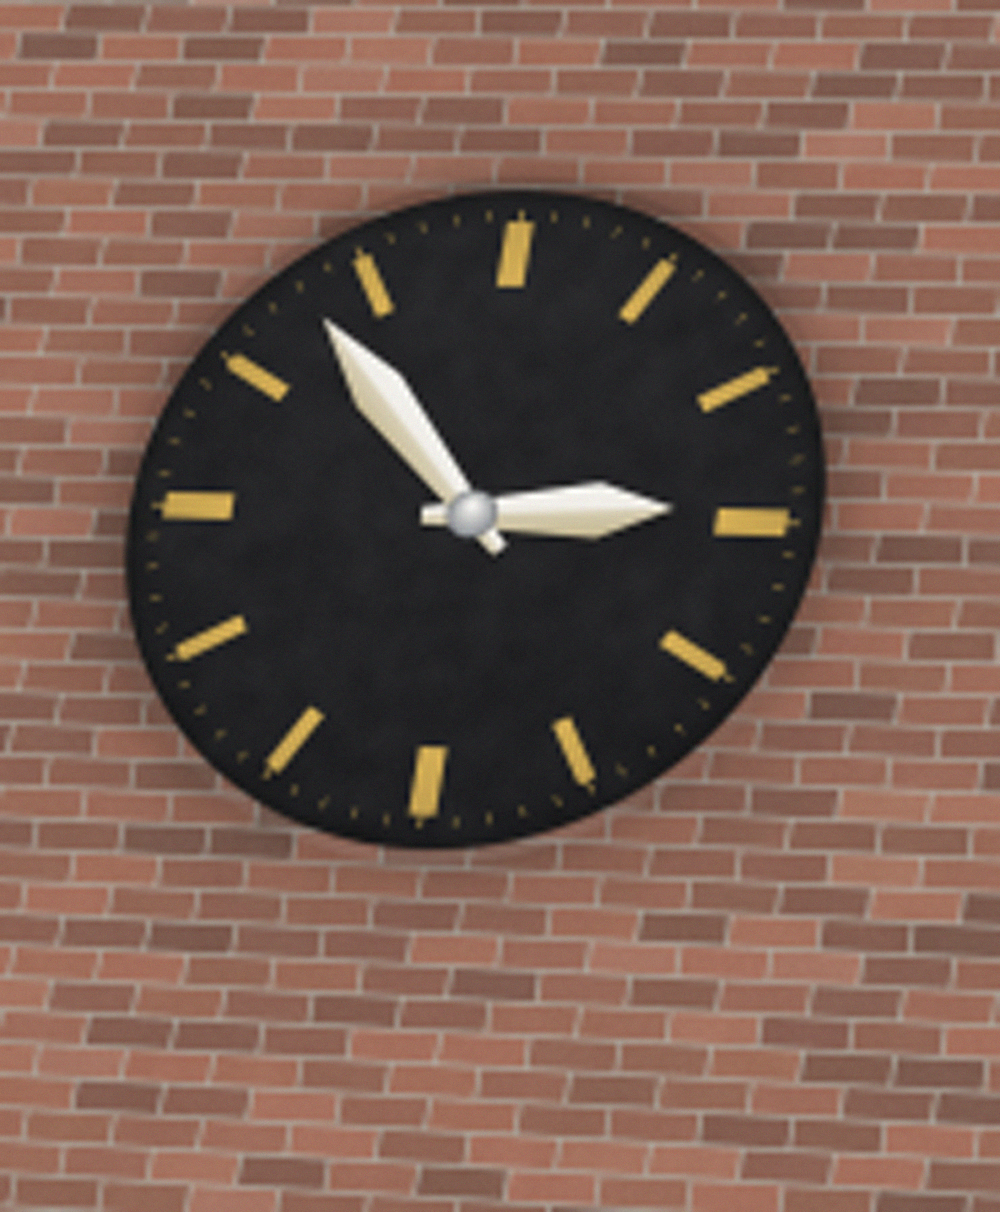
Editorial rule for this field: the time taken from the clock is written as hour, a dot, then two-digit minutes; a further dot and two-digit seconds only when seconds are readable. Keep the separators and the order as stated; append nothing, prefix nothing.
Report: 2.53
